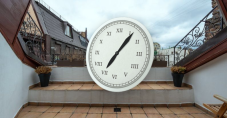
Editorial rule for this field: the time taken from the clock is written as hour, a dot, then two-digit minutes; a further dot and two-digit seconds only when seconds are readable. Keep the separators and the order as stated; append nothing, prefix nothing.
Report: 7.06
